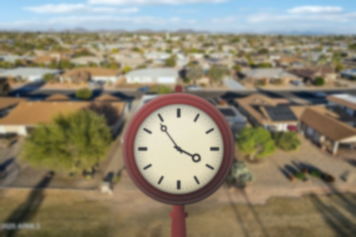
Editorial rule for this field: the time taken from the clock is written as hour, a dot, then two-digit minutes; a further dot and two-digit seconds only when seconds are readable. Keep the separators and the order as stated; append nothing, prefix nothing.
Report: 3.54
